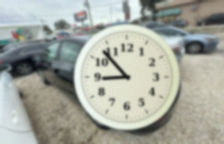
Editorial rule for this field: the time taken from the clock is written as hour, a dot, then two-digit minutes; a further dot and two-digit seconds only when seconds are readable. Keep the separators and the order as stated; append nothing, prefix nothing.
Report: 8.53
